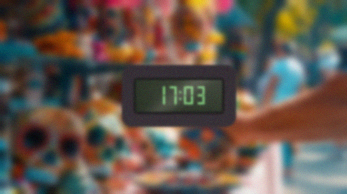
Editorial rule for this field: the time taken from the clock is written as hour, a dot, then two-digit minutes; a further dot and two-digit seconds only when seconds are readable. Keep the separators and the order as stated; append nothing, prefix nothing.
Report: 17.03
